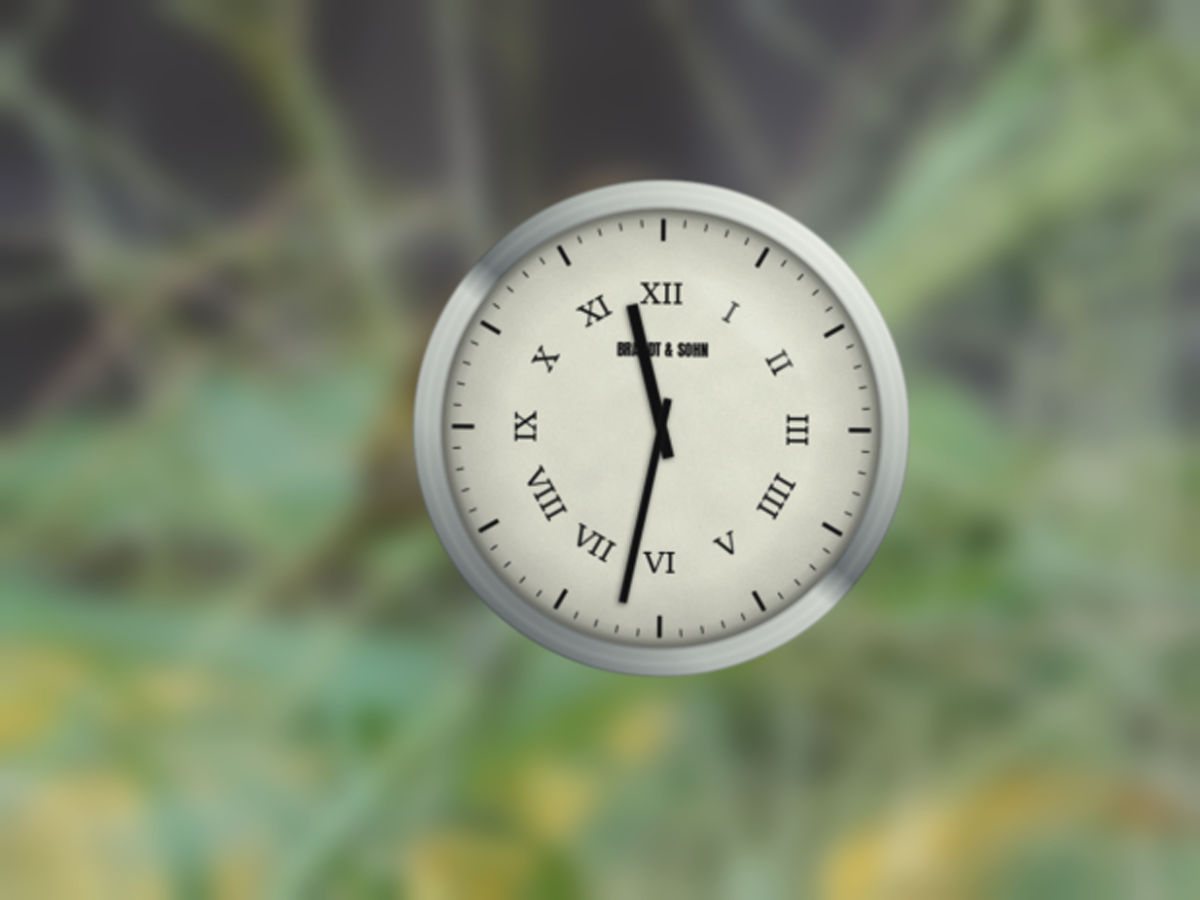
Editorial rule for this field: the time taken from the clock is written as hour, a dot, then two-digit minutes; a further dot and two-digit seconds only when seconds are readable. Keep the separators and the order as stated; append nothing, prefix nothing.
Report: 11.32
